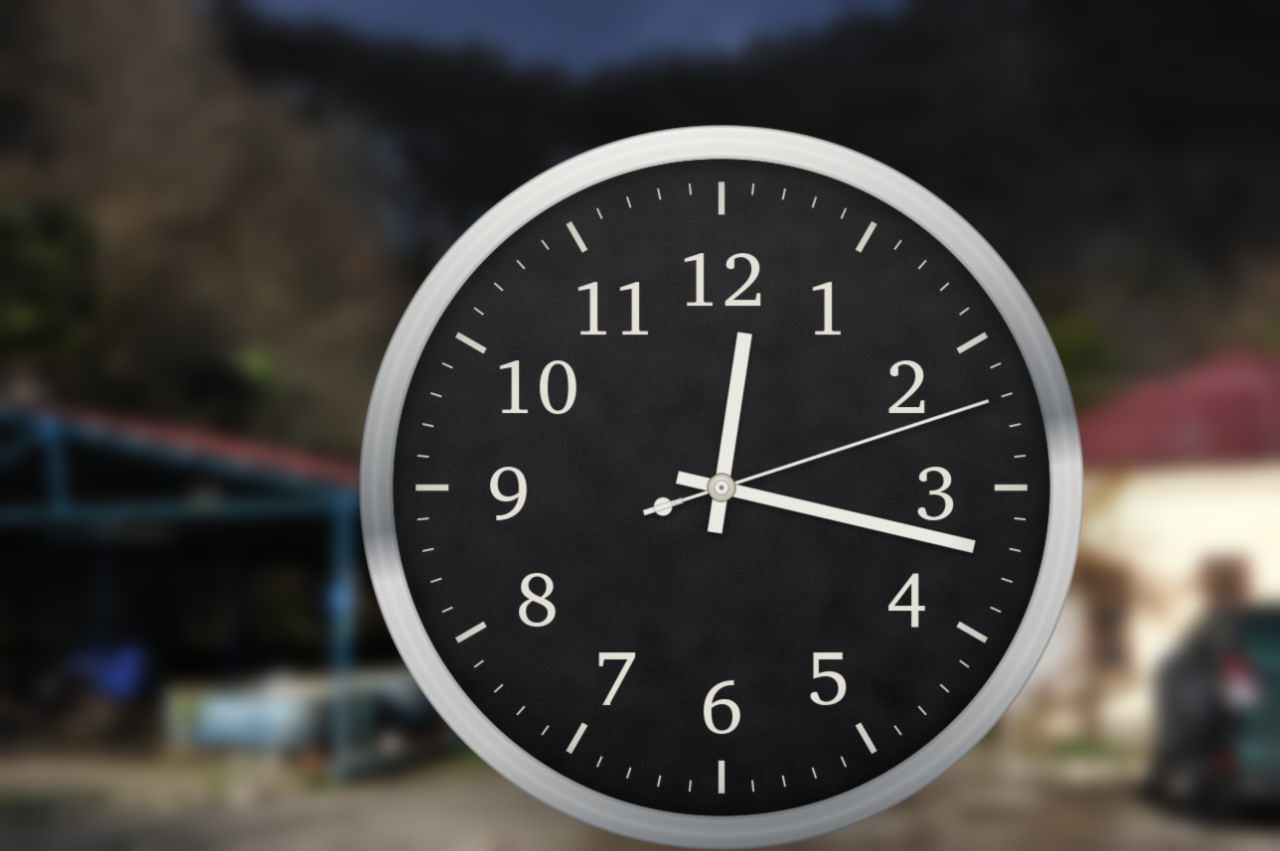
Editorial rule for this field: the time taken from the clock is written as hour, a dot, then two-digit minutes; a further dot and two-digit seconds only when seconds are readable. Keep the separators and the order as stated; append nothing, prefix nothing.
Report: 12.17.12
